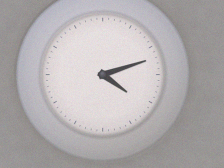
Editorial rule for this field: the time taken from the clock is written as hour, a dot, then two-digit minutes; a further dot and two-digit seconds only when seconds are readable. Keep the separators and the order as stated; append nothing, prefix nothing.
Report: 4.12
